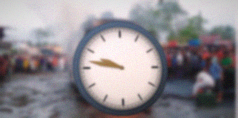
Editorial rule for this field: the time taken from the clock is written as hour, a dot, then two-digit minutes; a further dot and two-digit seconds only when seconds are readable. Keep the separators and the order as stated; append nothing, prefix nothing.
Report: 9.47
